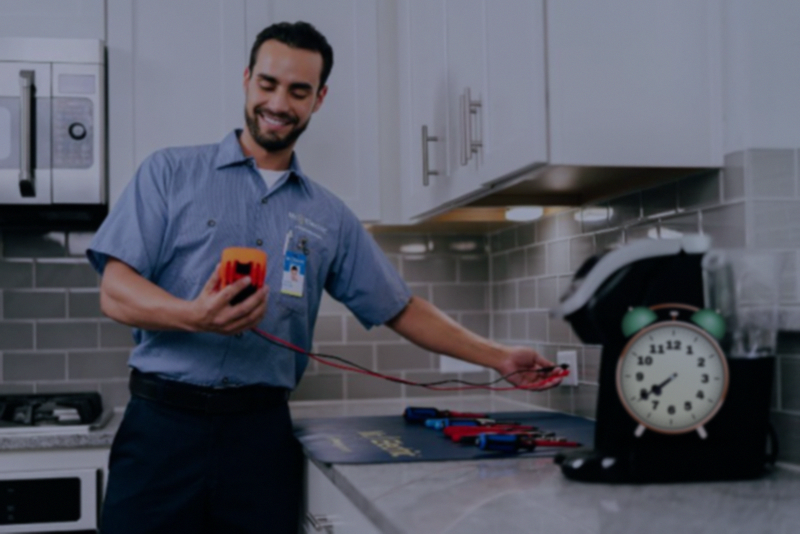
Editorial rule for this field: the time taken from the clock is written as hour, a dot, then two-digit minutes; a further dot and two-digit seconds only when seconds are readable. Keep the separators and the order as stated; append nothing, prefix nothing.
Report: 7.39
